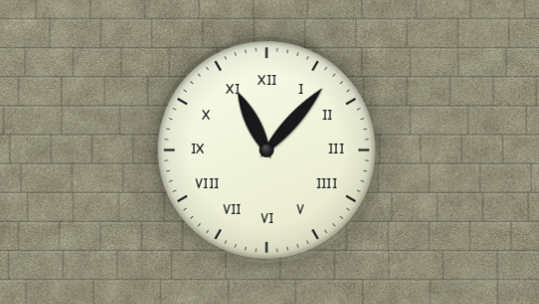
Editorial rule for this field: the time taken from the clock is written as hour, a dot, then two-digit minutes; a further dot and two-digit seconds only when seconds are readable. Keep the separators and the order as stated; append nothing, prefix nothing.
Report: 11.07
